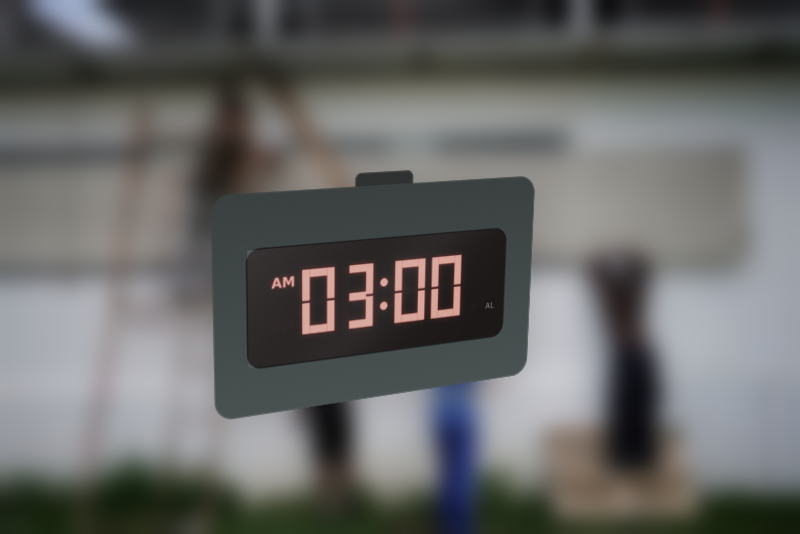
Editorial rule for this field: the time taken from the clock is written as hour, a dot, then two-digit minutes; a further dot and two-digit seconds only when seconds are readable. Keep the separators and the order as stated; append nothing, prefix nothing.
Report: 3.00
